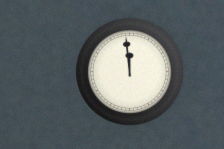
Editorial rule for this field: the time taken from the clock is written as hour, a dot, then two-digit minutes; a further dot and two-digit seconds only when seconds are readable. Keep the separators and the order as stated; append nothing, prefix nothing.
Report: 11.59
